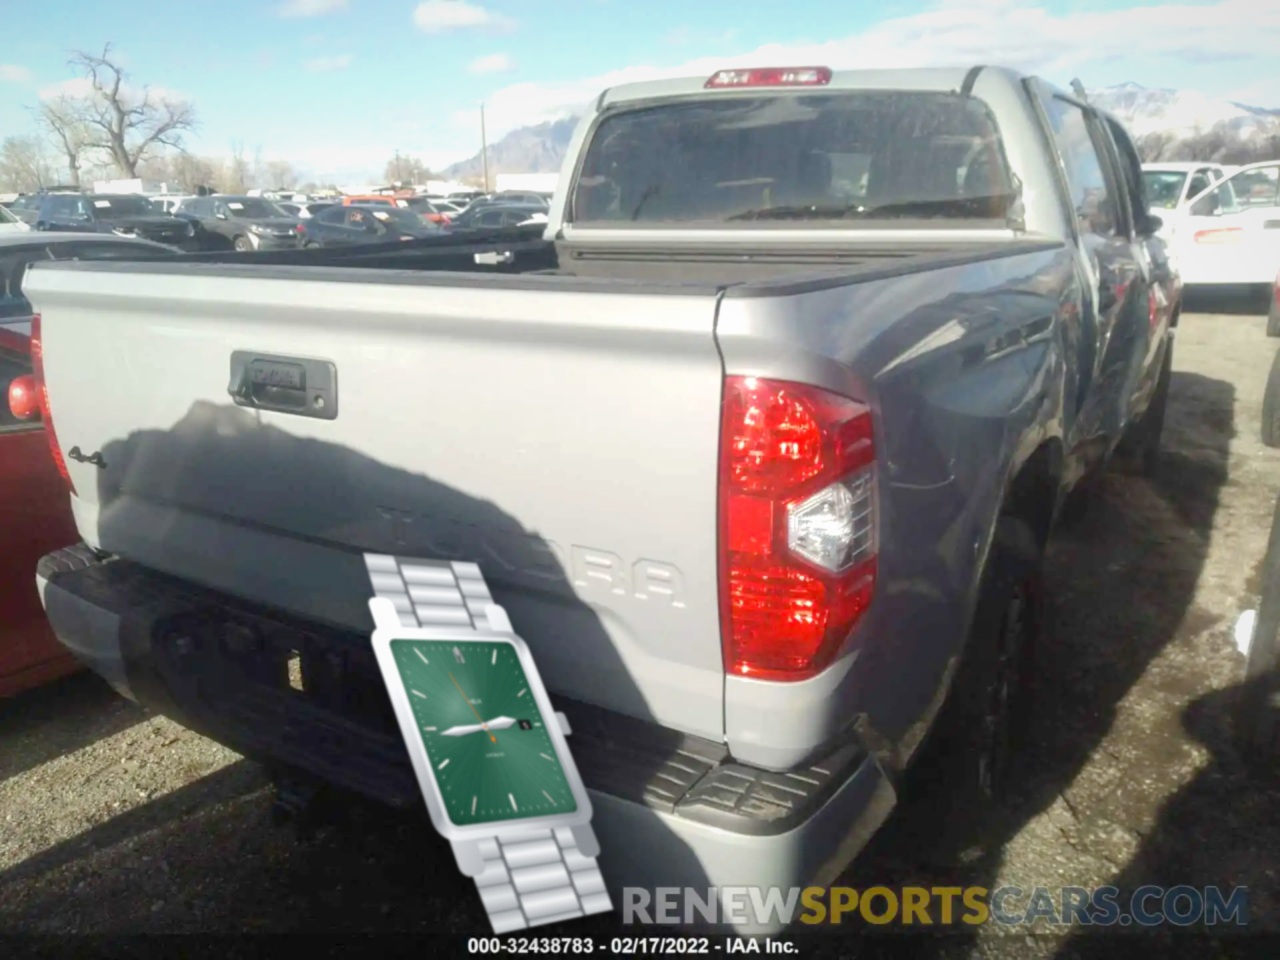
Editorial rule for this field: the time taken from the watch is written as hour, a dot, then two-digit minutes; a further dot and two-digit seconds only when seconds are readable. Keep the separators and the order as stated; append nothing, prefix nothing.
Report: 2.43.57
